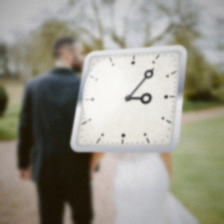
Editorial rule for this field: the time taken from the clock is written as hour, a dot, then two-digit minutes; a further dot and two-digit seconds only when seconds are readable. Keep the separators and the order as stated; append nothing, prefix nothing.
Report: 3.06
